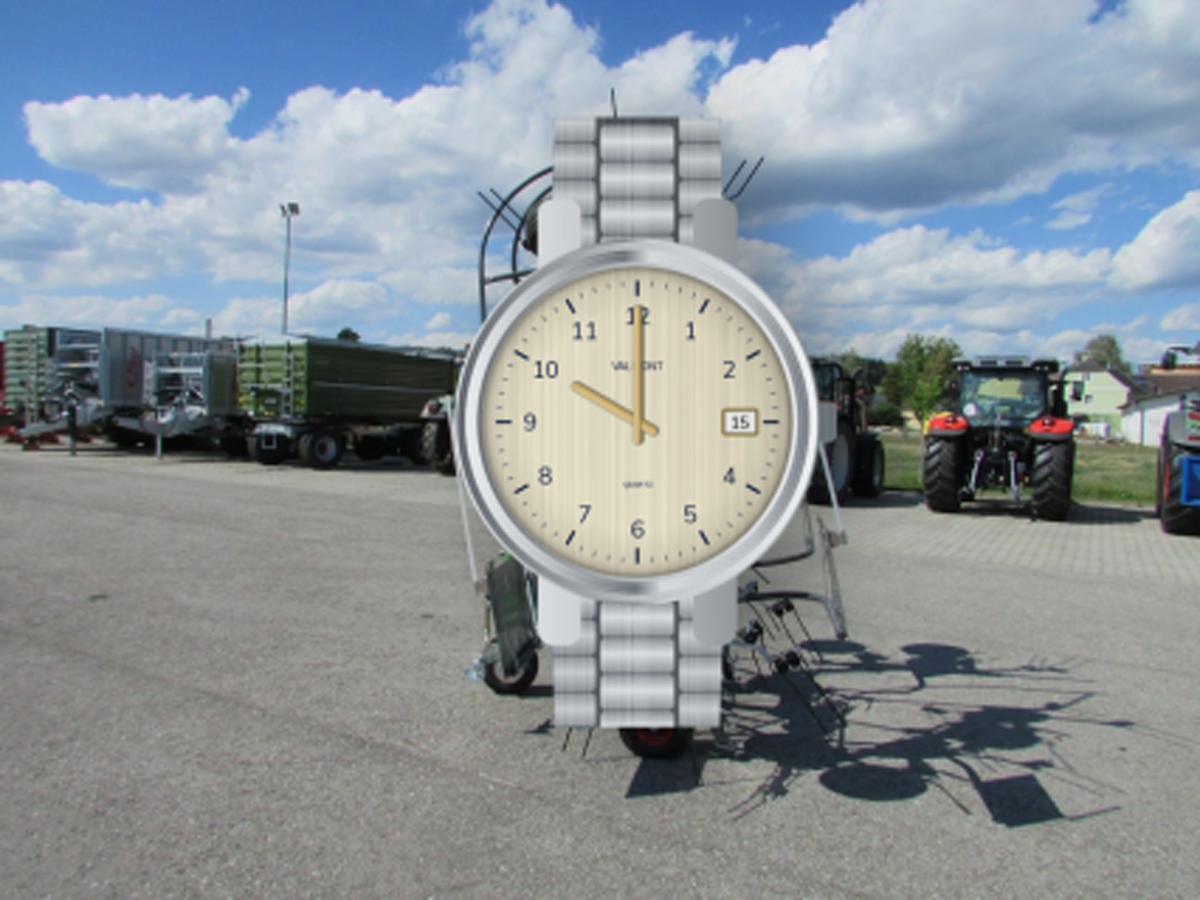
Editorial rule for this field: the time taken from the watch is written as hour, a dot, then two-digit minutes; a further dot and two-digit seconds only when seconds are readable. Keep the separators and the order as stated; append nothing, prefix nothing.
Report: 10.00
